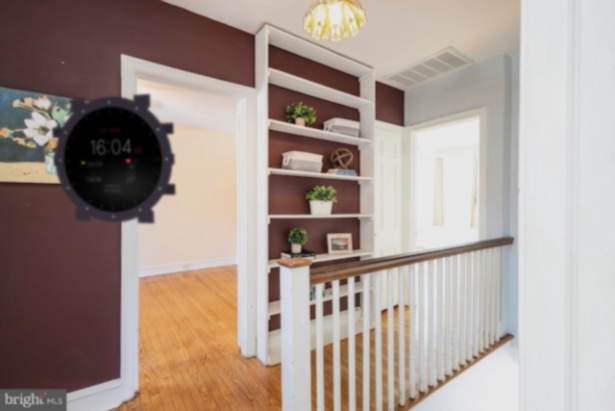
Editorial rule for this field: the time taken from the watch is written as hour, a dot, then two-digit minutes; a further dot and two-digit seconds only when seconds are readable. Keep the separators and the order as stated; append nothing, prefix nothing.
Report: 16.04
